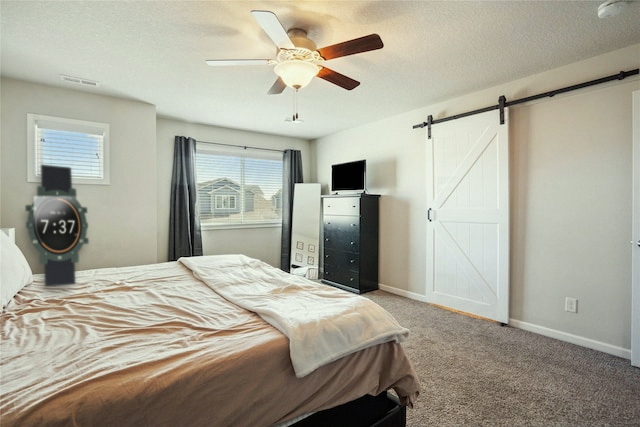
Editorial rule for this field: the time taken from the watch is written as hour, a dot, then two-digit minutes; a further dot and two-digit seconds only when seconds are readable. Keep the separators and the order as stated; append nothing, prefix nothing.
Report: 7.37
